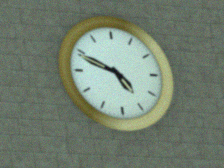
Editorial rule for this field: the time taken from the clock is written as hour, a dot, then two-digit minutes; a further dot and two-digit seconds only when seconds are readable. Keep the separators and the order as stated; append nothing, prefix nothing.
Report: 4.49
